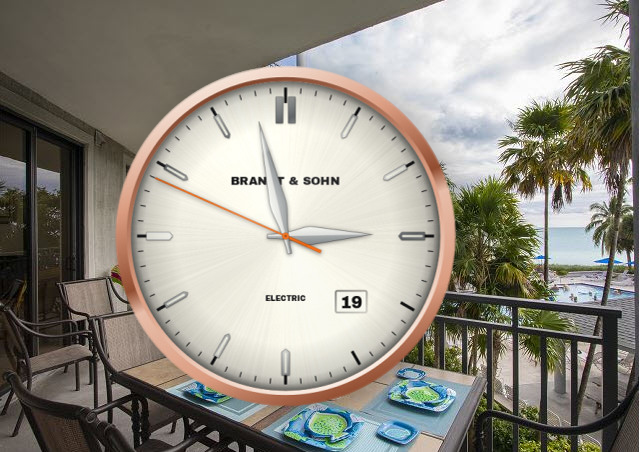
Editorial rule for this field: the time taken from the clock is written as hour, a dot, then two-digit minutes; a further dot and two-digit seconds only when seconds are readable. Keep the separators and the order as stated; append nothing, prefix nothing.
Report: 2.57.49
